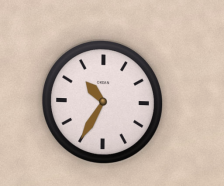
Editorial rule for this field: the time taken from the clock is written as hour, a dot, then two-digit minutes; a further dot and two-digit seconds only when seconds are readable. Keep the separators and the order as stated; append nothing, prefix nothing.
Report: 10.35
